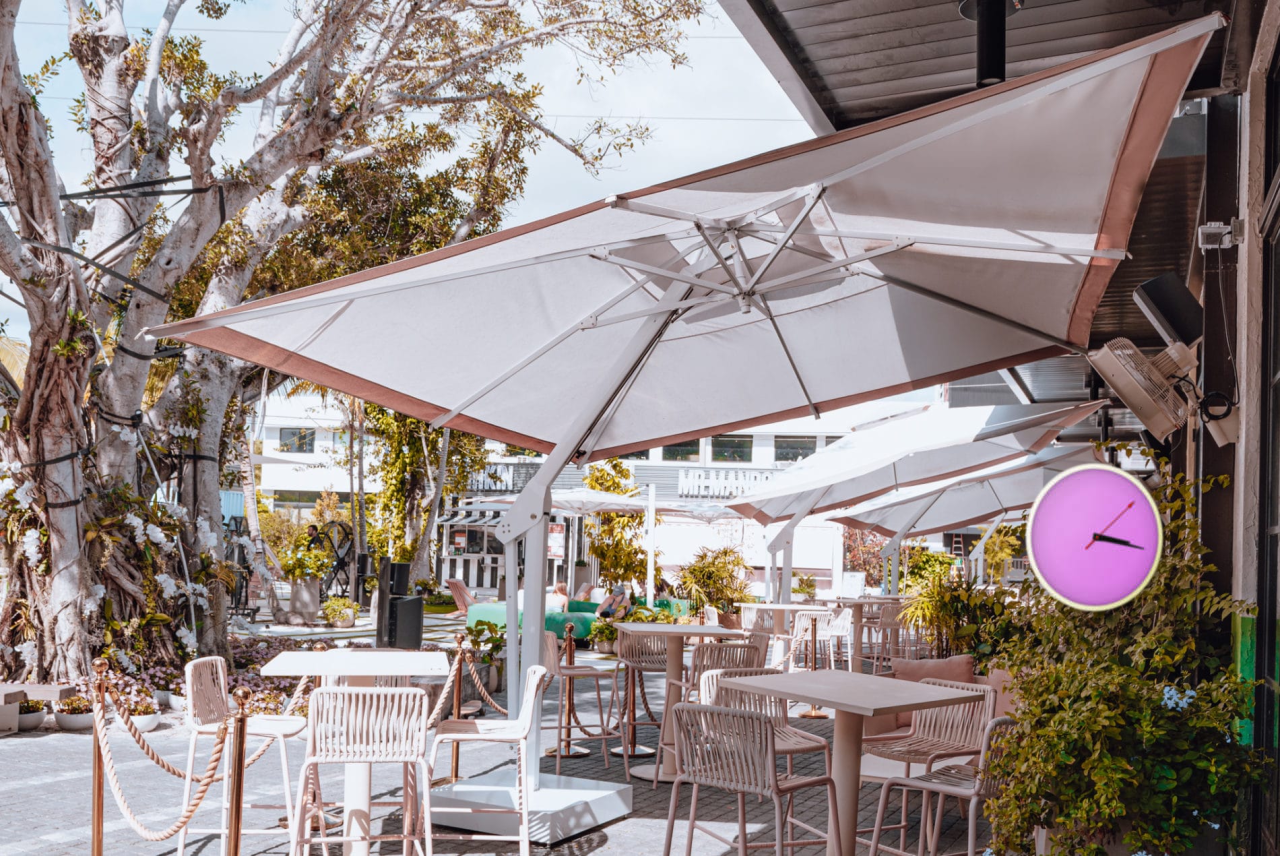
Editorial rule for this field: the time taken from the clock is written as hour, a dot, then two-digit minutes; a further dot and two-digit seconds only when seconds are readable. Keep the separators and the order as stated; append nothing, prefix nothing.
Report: 3.17.08
